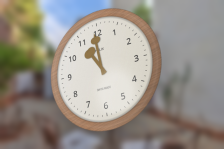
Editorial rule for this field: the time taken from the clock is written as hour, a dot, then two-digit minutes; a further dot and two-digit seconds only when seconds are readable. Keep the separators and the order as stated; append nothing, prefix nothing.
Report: 10.59
